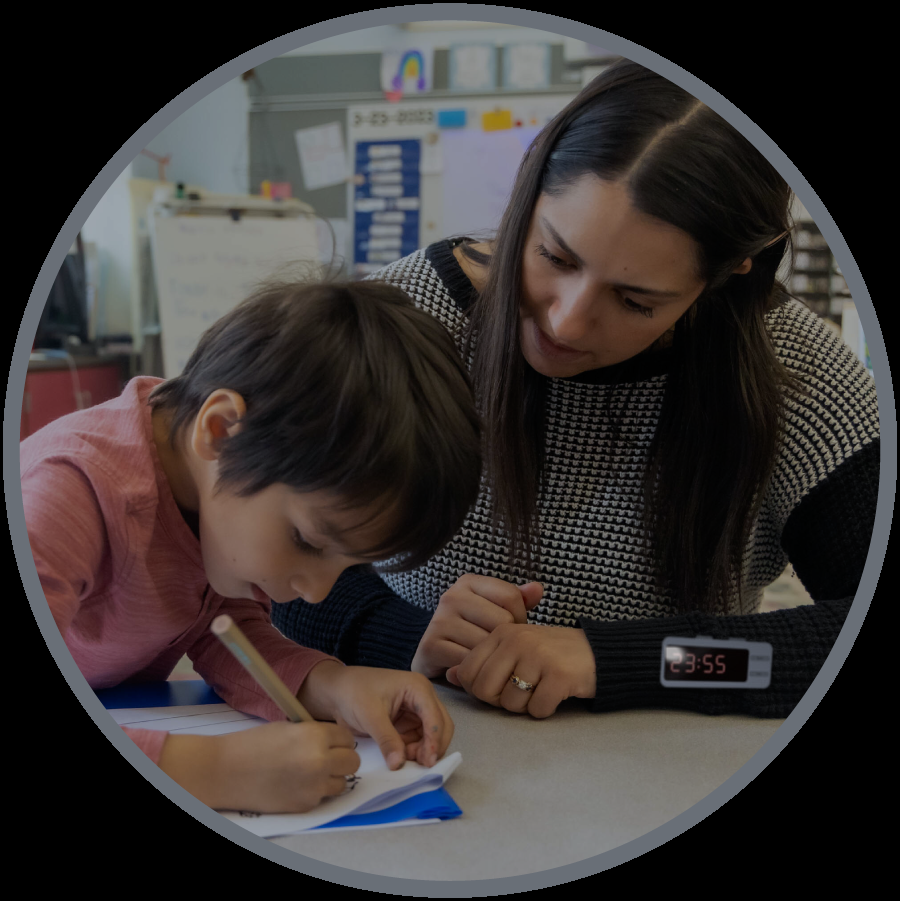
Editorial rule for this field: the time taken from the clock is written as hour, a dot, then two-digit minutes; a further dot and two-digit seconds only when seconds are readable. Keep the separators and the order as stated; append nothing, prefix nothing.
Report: 23.55
